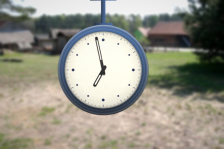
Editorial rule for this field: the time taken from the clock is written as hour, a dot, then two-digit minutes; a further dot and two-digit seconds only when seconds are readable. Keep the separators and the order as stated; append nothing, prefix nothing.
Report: 6.58
